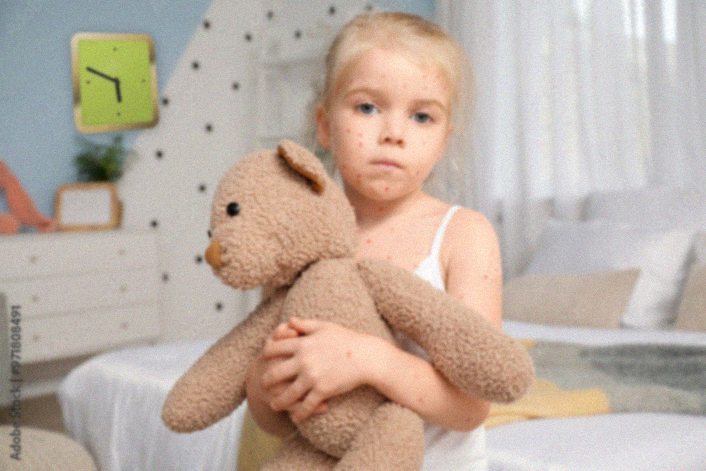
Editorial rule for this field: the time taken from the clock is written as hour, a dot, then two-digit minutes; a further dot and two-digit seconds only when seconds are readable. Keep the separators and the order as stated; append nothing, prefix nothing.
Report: 5.49
